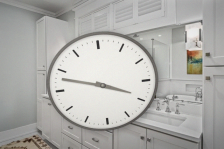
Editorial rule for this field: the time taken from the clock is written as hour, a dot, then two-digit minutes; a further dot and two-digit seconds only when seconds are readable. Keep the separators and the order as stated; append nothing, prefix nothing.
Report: 3.48
